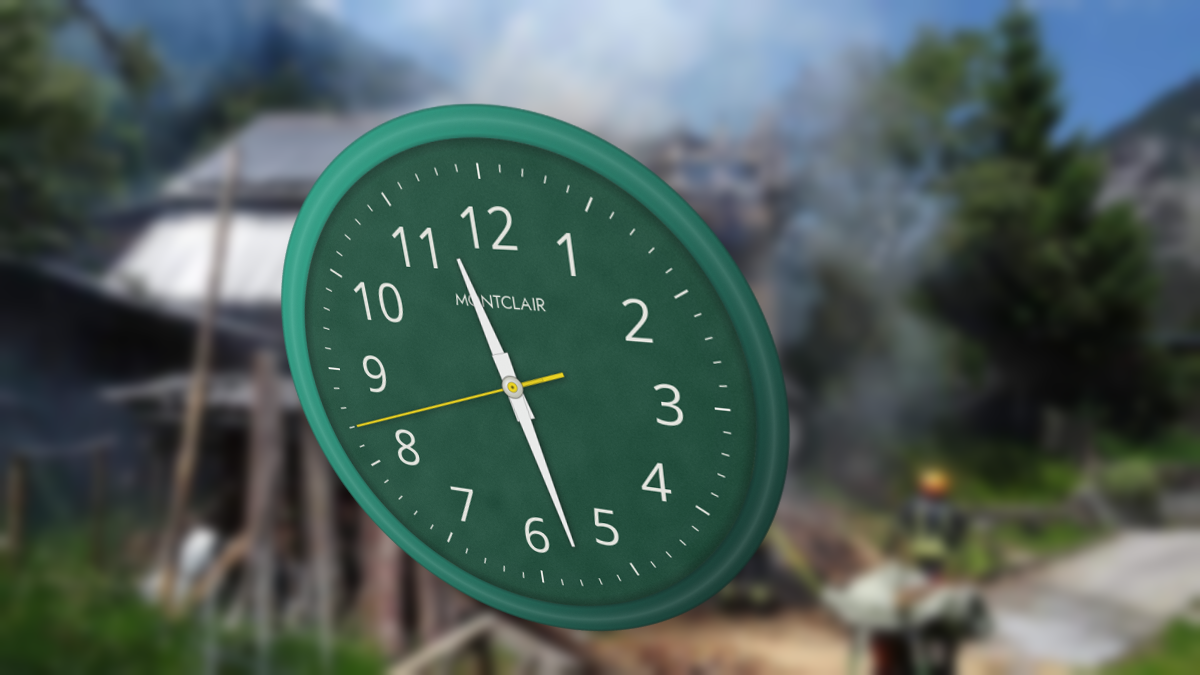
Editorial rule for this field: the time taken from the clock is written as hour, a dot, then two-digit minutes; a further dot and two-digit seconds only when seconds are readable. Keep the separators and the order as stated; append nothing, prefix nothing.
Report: 11.27.42
